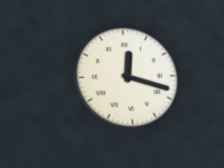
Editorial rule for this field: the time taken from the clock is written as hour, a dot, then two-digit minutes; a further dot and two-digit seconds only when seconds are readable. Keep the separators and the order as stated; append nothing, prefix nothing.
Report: 12.18
